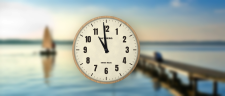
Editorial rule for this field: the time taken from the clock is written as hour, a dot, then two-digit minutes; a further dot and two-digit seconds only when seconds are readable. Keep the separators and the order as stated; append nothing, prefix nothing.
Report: 10.59
